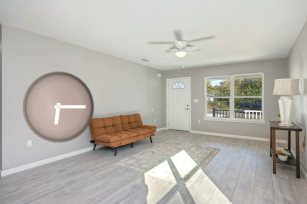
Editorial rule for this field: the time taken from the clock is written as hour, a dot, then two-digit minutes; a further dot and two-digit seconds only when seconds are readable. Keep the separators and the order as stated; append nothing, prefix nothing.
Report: 6.15
